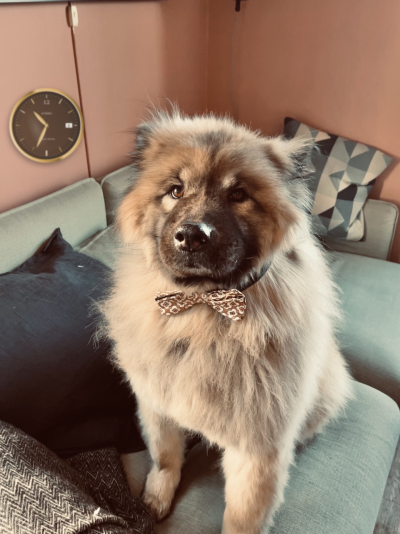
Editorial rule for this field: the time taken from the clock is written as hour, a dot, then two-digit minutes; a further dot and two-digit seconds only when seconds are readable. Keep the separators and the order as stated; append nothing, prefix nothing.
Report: 10.34
